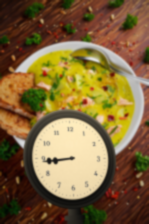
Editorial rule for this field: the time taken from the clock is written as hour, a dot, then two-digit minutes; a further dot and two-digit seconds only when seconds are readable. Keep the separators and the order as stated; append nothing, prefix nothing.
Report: 8.44
